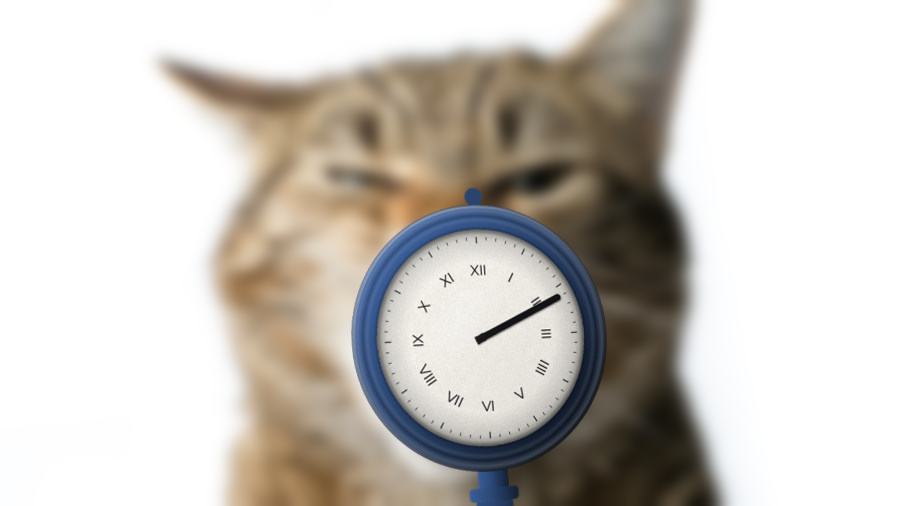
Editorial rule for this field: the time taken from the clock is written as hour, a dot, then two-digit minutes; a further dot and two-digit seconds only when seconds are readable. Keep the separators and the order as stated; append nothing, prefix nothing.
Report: 2.11
